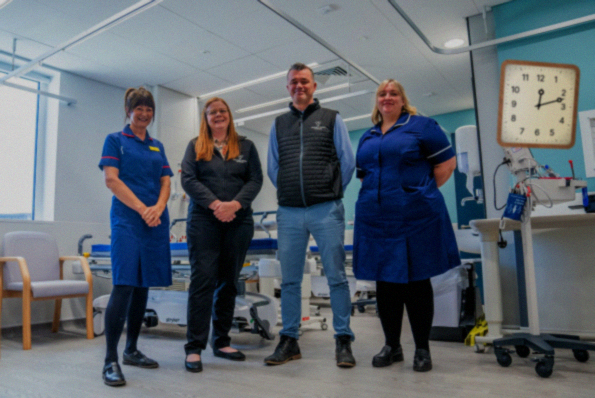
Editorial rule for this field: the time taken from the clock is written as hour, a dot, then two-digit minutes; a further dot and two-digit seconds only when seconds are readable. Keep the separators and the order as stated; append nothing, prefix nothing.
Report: 12.12
